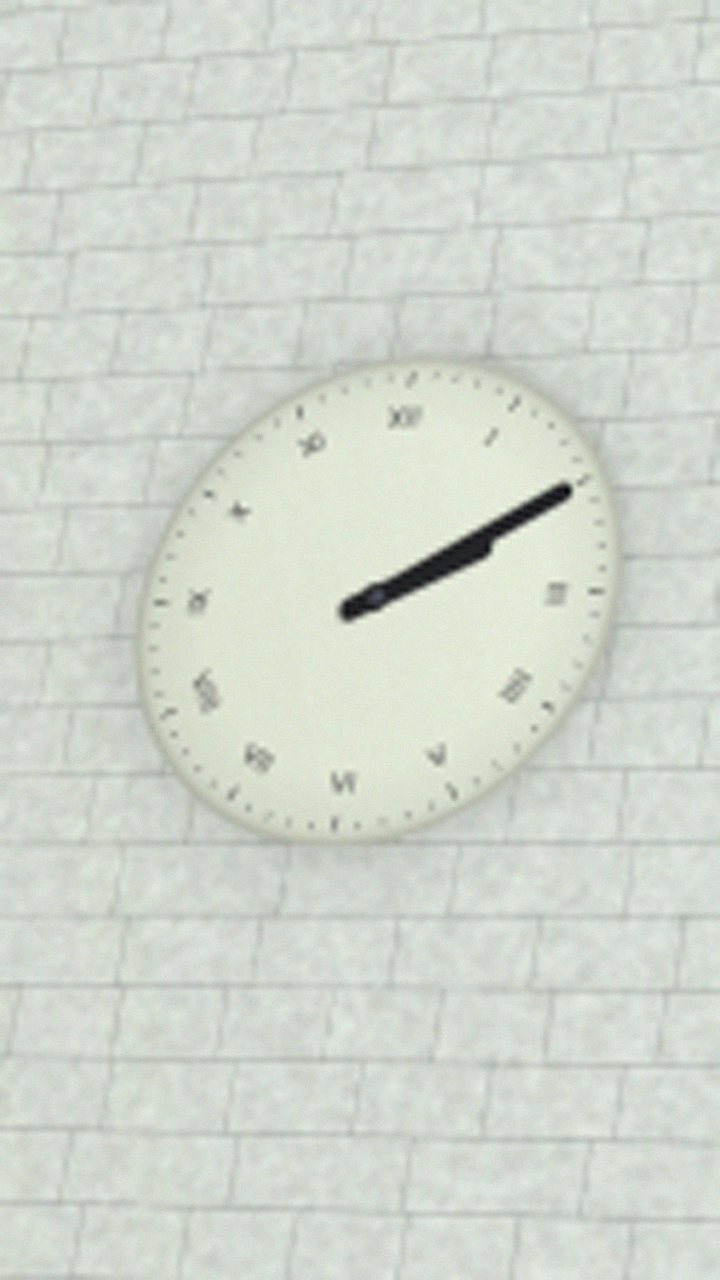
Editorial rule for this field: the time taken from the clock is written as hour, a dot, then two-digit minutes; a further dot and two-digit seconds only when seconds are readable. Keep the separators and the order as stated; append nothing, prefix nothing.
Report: 2.10
